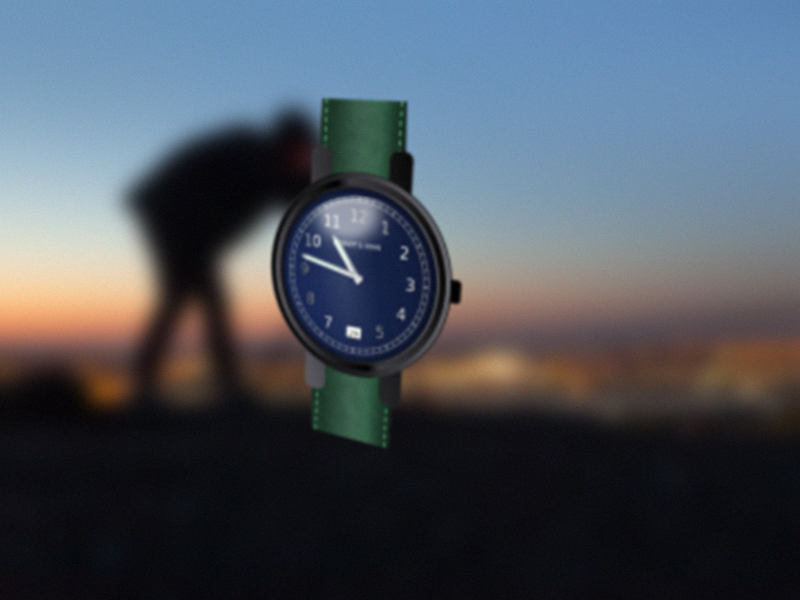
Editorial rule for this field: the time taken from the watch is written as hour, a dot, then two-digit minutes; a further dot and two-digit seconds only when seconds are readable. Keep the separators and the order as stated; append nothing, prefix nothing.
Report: 10.47
